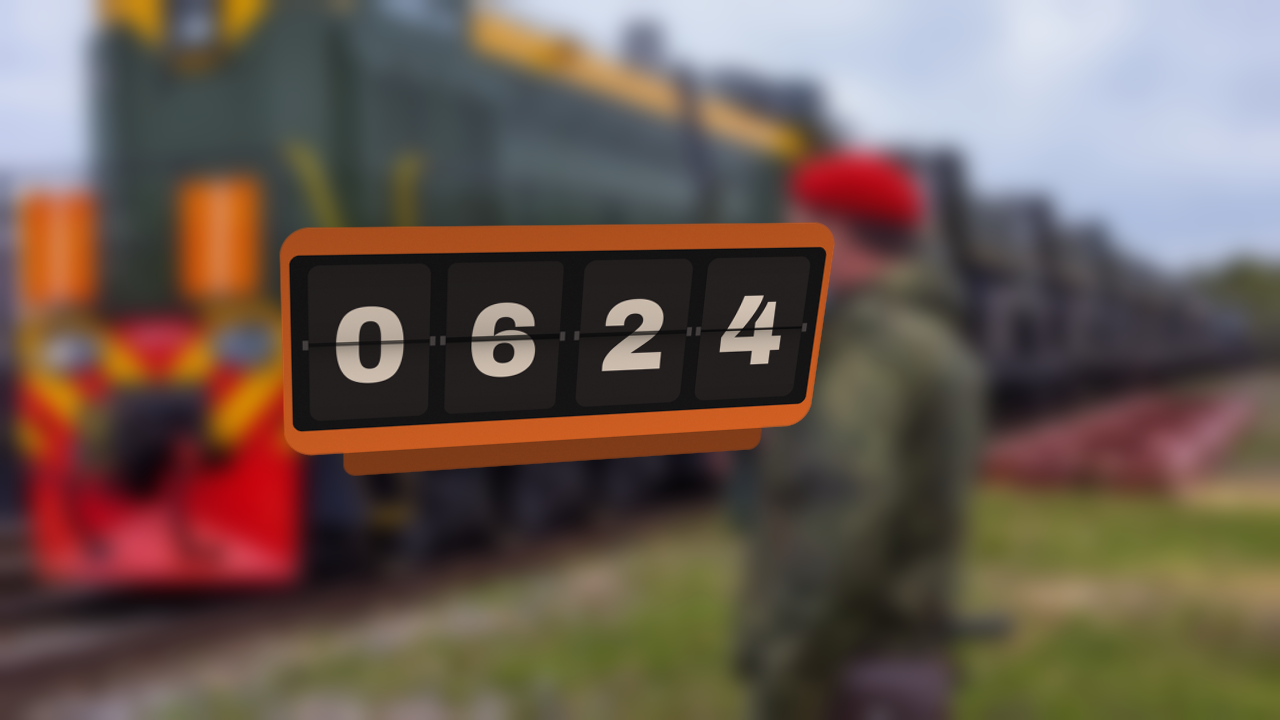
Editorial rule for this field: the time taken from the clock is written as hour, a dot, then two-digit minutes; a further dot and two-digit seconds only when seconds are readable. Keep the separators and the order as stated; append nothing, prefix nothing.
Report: 6.24
